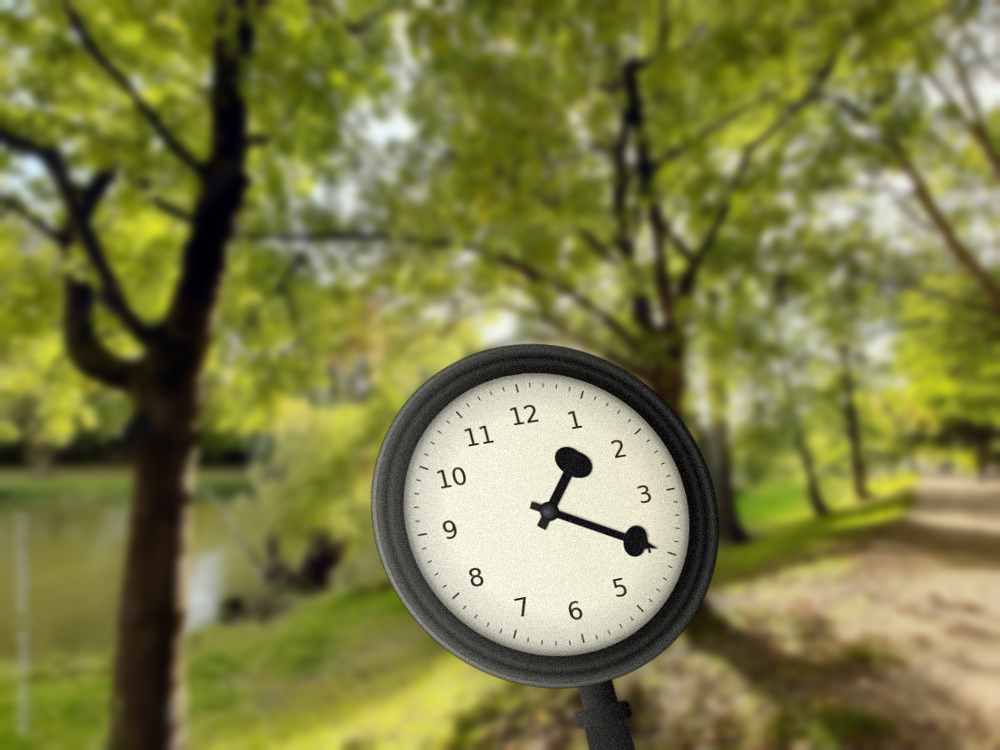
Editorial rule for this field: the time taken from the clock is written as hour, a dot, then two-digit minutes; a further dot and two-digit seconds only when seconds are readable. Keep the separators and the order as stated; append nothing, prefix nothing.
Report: 1.20
